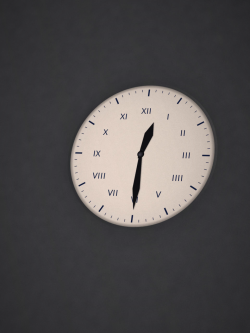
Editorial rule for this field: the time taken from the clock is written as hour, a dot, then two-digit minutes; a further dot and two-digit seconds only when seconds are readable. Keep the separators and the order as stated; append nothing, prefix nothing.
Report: 12.30
